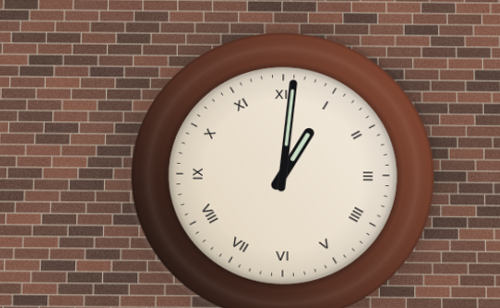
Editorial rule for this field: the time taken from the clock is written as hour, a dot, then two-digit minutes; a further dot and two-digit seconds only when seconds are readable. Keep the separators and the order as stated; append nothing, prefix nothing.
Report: 1.01
